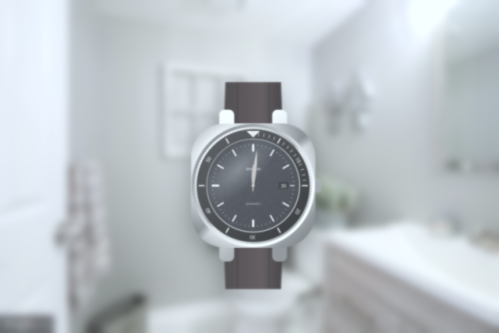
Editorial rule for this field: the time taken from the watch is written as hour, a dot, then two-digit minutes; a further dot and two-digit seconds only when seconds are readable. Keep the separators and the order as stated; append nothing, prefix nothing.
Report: 12.01
